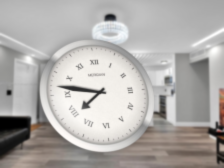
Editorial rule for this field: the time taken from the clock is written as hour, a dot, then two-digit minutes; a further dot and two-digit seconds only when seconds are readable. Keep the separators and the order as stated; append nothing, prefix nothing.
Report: 7.47
